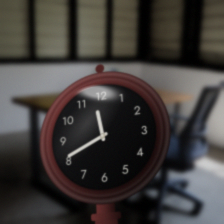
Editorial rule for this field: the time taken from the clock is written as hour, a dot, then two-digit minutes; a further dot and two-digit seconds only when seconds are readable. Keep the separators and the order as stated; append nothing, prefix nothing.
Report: 11.41
